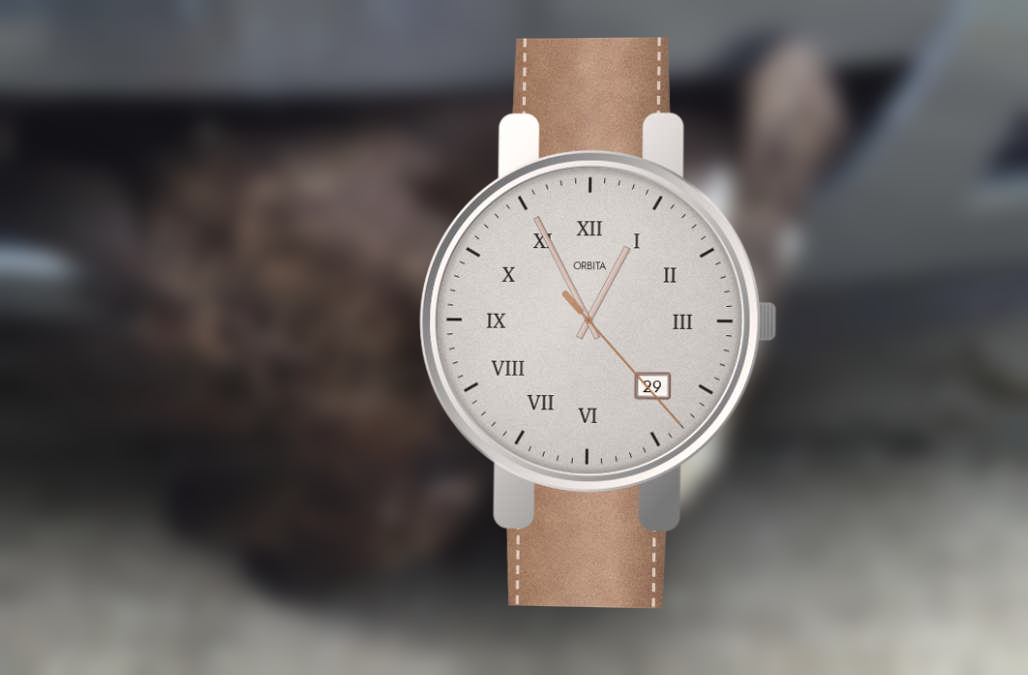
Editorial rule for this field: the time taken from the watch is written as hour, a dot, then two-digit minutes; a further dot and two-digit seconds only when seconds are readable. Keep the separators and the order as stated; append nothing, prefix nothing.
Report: 12.55.23
